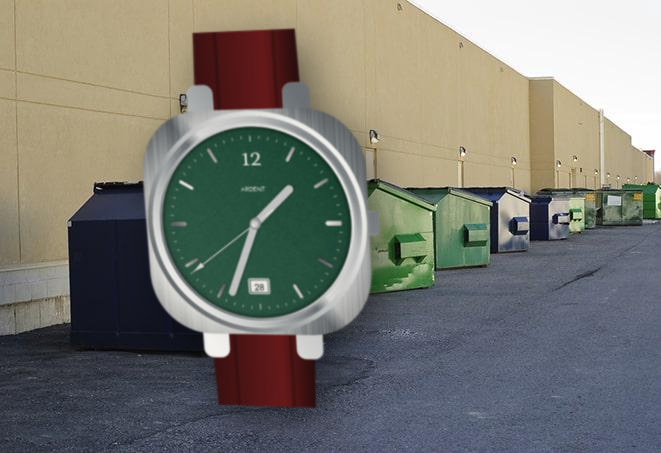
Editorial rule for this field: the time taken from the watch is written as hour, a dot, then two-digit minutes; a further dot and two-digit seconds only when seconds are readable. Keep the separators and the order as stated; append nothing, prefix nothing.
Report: 1.33.39
